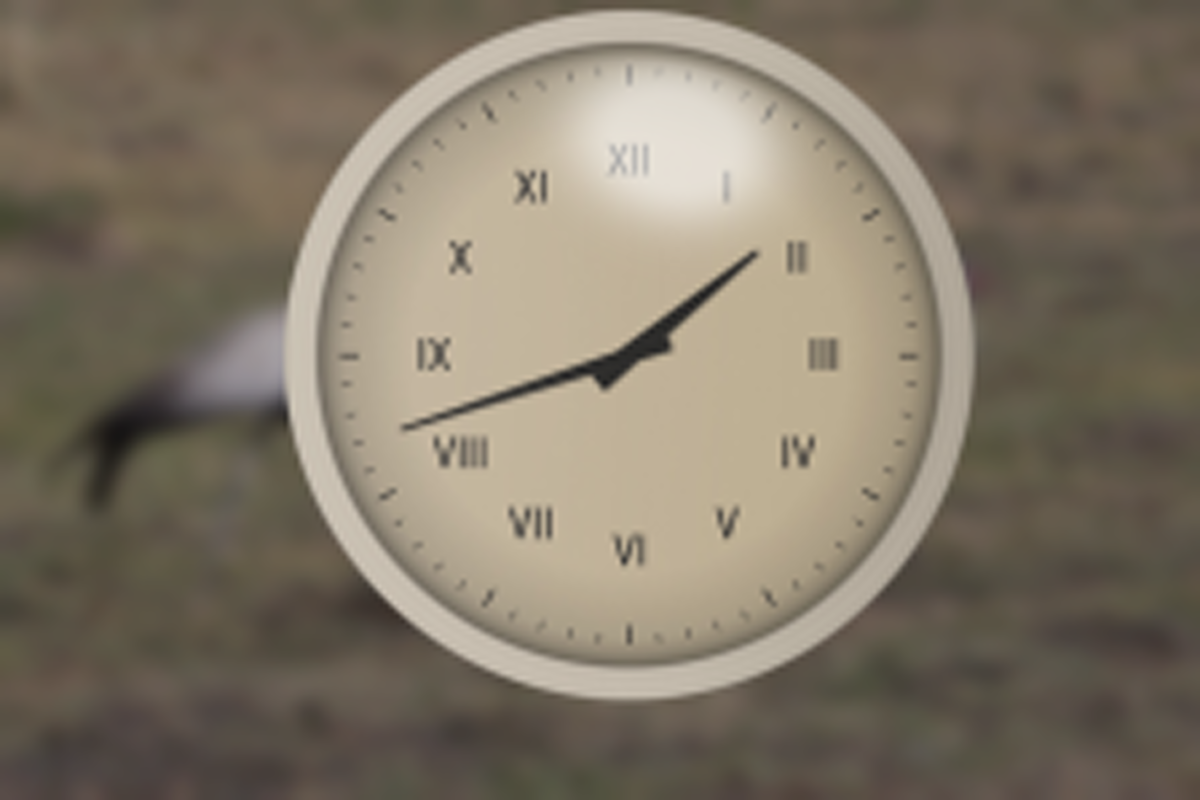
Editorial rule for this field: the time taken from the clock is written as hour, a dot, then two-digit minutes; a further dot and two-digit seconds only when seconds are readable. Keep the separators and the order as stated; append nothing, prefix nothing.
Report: 1.42
